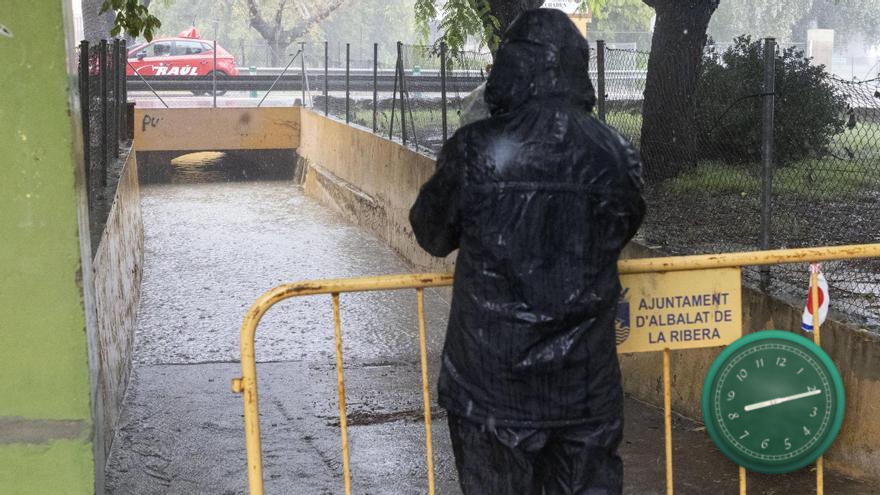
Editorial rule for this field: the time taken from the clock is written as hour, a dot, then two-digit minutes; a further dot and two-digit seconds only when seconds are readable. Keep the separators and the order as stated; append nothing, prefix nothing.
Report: 8.11
